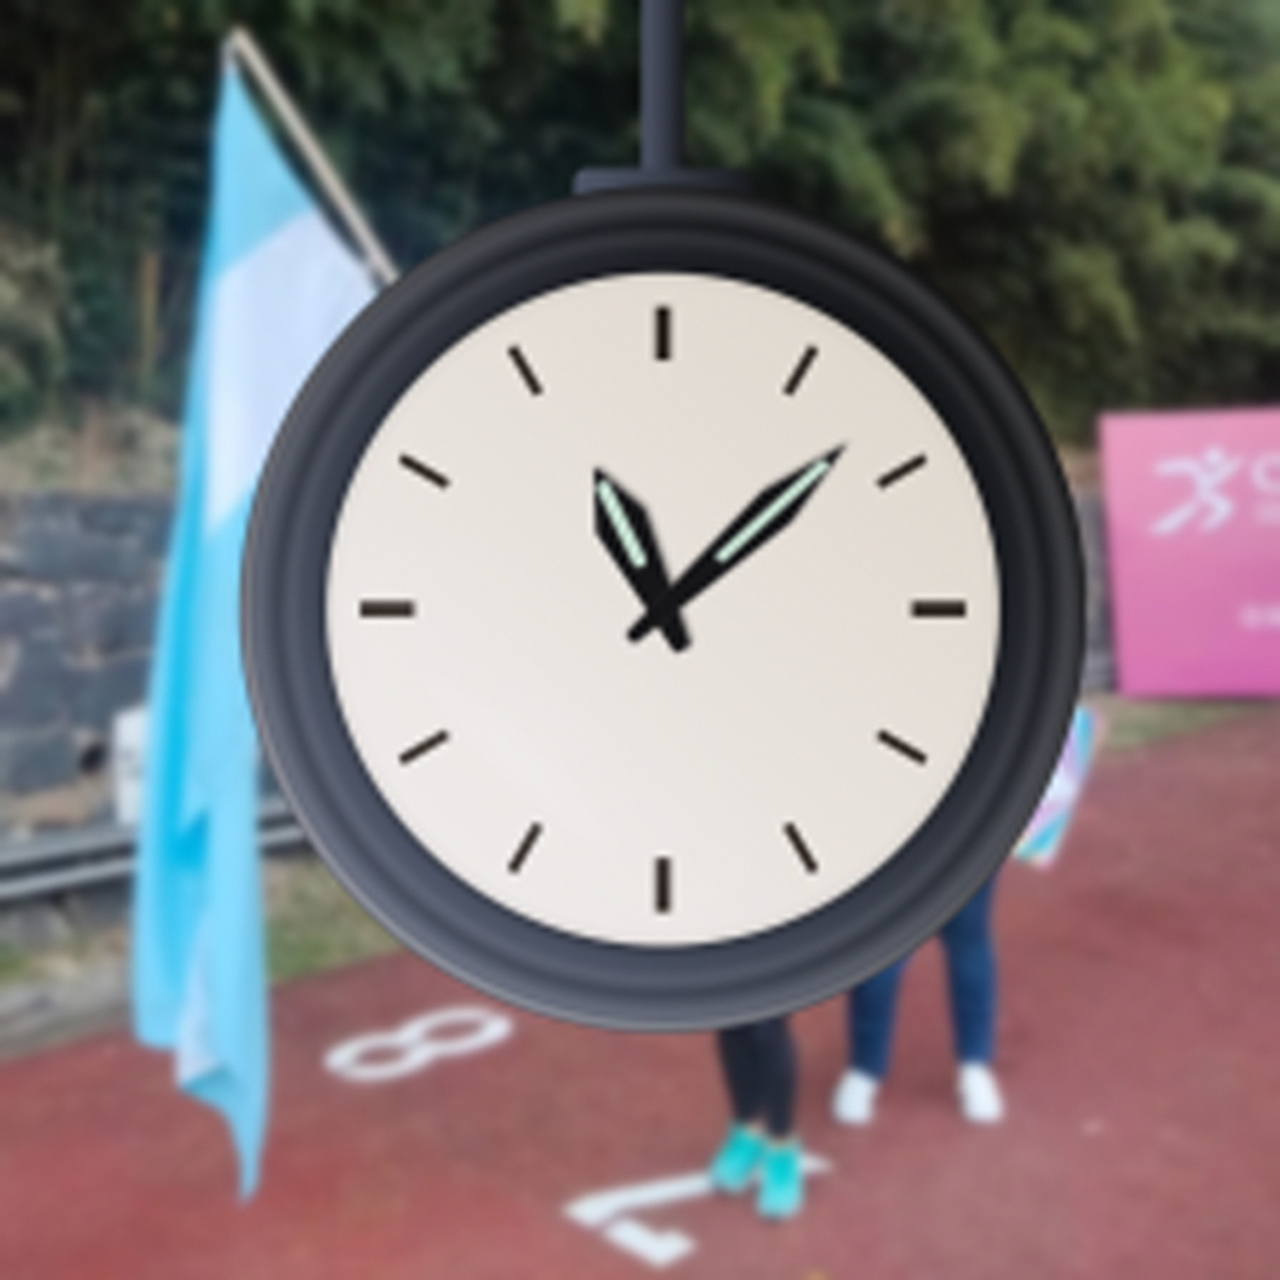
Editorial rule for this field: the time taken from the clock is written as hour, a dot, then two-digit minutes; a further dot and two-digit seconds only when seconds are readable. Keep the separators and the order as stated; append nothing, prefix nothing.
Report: 11.08
